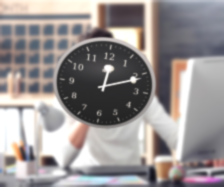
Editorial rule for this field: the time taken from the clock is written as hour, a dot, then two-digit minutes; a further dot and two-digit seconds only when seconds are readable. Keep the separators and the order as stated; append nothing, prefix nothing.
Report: 12.11
